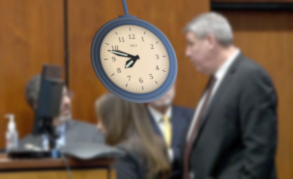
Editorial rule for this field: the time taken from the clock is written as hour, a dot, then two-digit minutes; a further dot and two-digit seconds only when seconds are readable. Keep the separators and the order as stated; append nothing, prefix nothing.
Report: 7.48
